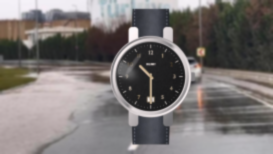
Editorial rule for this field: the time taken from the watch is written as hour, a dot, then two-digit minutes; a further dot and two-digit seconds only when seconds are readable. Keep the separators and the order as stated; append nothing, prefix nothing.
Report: 10.30
